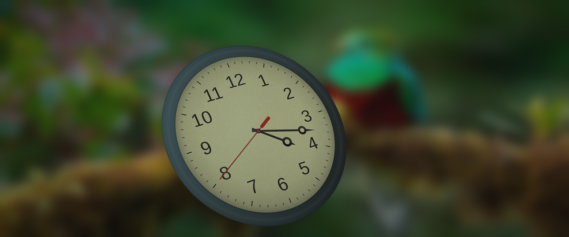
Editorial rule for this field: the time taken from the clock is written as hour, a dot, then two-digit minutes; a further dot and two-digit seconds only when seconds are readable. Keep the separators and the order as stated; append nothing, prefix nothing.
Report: 4.17.40
